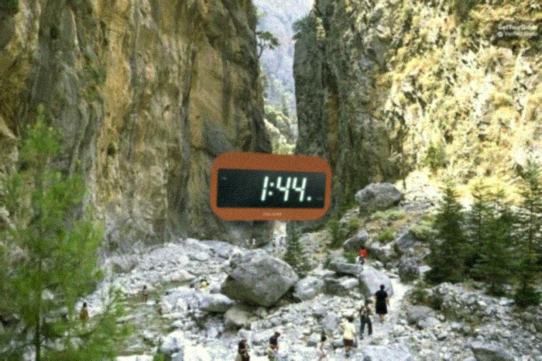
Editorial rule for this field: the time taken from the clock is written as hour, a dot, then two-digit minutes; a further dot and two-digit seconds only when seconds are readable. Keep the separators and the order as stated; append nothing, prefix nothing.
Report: 1.44
